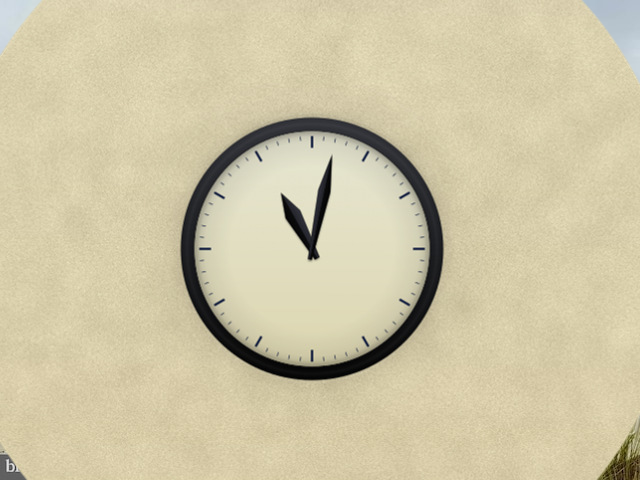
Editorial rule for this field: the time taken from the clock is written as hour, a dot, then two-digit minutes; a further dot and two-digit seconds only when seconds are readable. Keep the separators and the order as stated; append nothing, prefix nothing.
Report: 11.02
